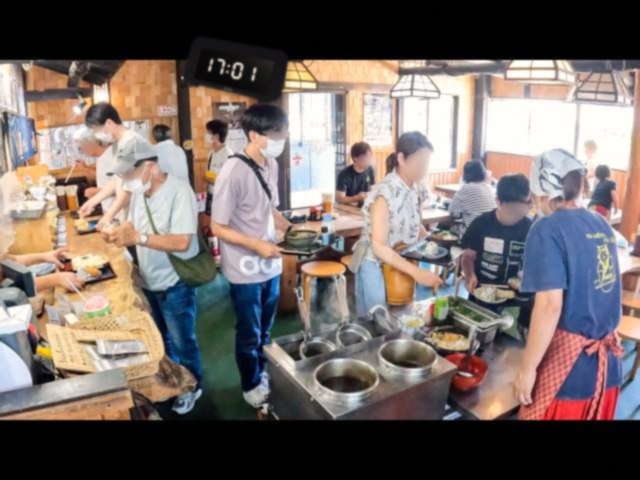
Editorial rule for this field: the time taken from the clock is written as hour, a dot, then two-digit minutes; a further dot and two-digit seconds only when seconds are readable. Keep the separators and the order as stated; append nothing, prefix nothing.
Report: 17.01
